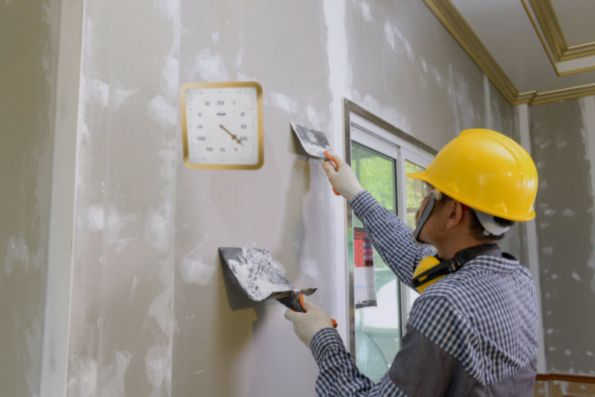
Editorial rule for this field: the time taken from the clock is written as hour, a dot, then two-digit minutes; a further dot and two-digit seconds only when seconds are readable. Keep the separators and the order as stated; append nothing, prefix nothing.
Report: 4.22
